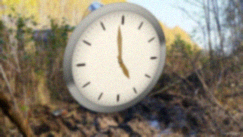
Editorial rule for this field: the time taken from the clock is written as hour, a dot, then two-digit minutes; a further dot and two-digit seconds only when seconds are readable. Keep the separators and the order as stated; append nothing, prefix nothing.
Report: 4.59
